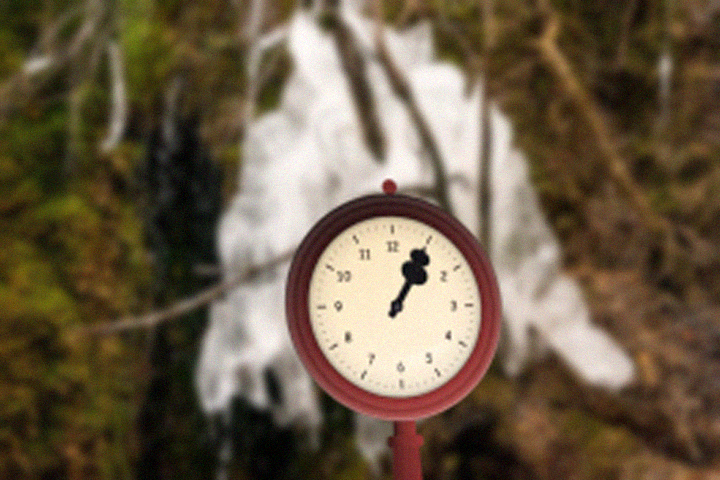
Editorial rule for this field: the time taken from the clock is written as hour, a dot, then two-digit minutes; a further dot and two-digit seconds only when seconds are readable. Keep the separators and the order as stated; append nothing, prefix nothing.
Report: 1.05
